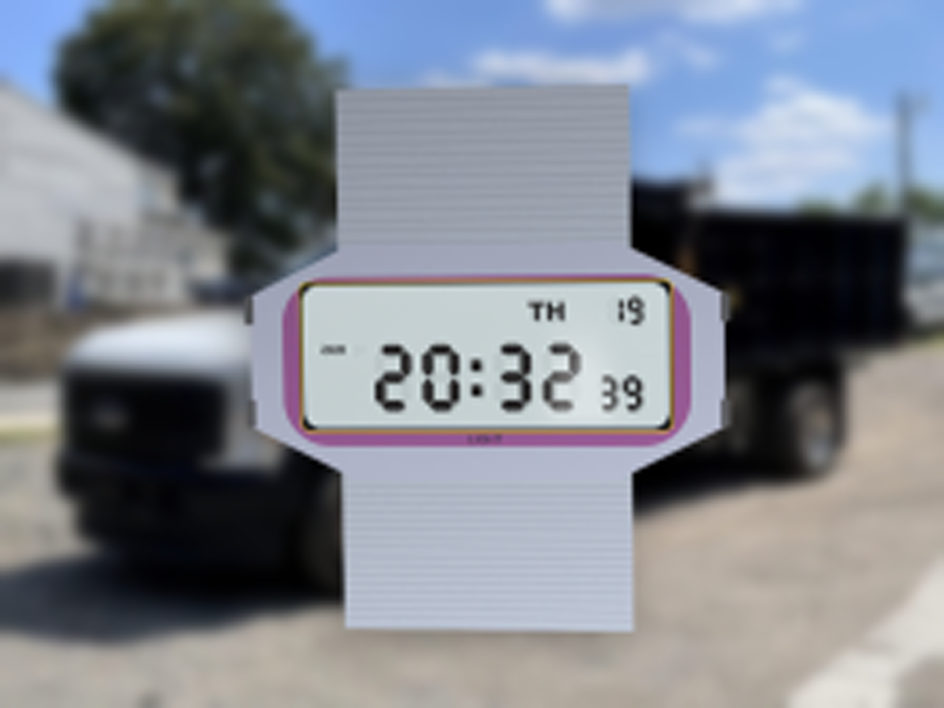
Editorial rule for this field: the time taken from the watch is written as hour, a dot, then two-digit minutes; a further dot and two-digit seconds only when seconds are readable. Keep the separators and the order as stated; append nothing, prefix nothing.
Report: 20.32.39
